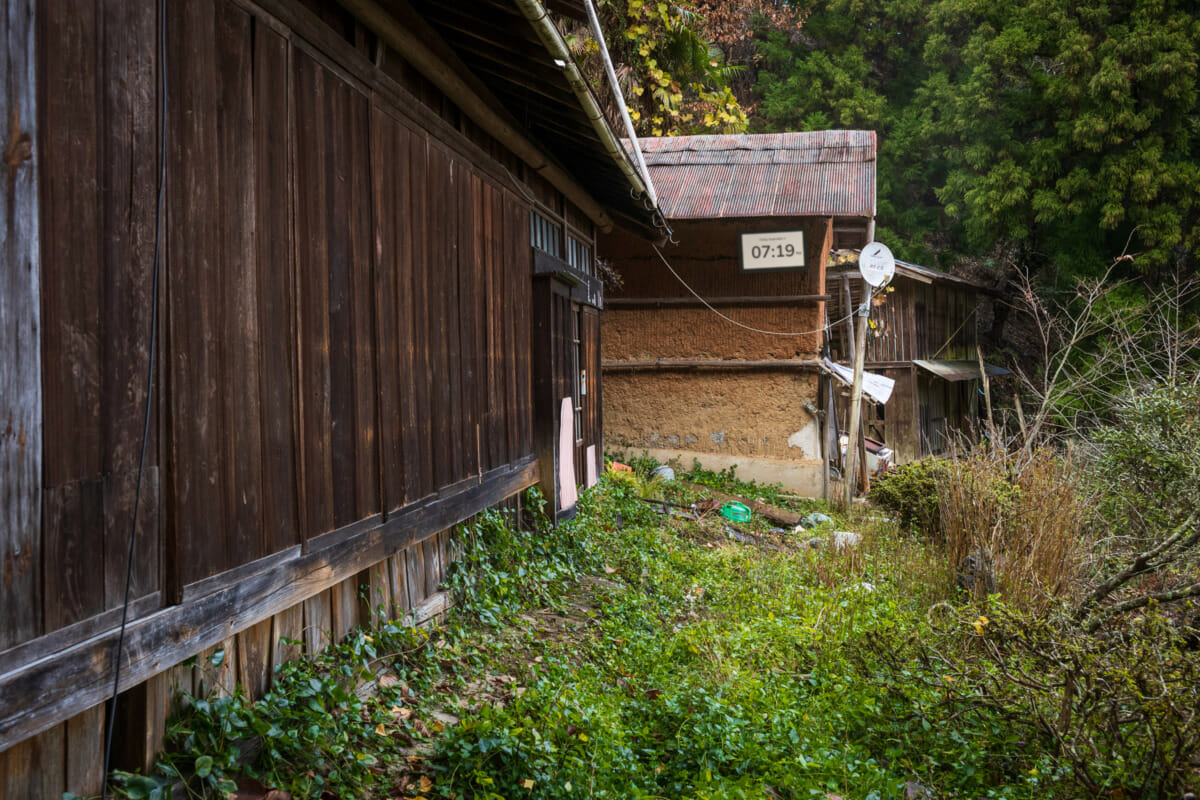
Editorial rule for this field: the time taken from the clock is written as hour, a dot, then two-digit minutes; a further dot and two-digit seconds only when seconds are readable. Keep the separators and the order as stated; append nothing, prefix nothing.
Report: 7.19
